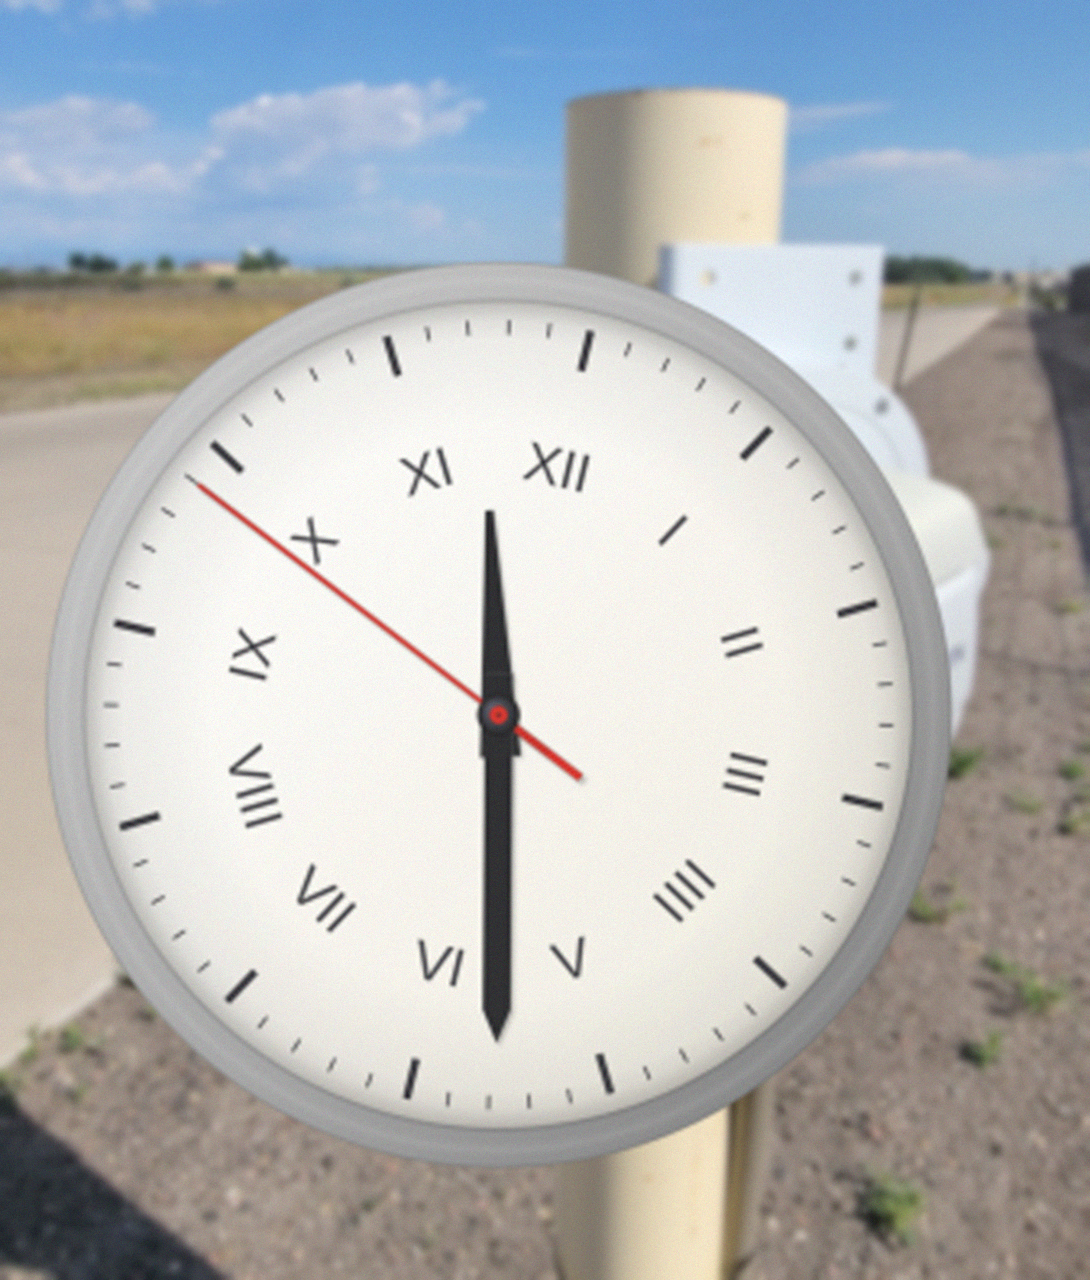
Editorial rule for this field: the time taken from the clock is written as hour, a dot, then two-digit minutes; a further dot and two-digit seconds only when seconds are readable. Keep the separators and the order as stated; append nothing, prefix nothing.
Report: 11.27.49
